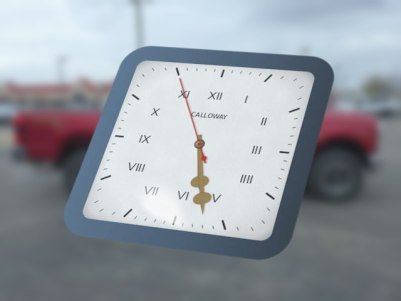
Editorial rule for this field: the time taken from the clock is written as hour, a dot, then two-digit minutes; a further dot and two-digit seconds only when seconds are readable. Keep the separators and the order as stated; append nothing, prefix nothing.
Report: 5.26.55
